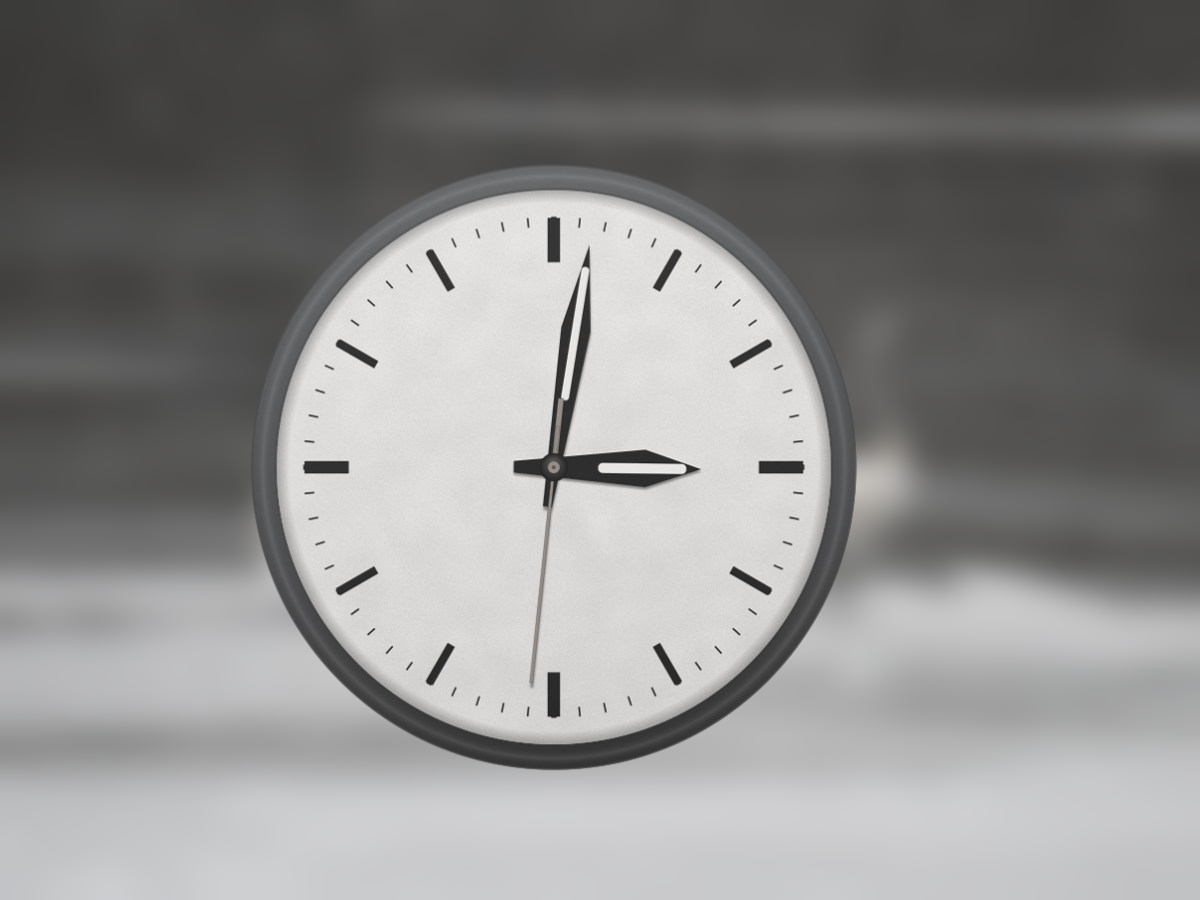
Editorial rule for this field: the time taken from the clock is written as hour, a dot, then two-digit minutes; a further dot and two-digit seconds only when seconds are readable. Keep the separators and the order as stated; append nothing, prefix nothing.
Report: 3.01.31
